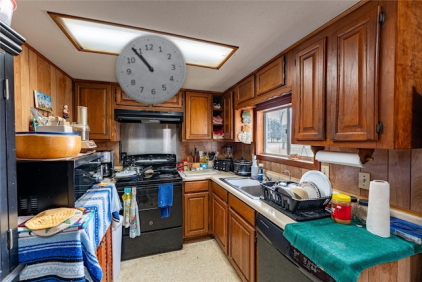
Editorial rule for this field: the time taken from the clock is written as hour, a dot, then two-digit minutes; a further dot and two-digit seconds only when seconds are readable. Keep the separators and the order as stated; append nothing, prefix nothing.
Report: 10.54
